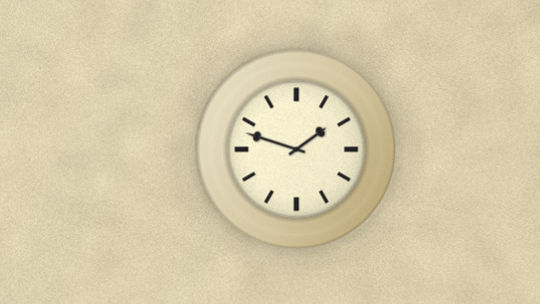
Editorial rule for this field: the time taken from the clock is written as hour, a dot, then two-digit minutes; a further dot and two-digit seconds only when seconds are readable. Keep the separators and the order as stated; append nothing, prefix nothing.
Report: 1.48
